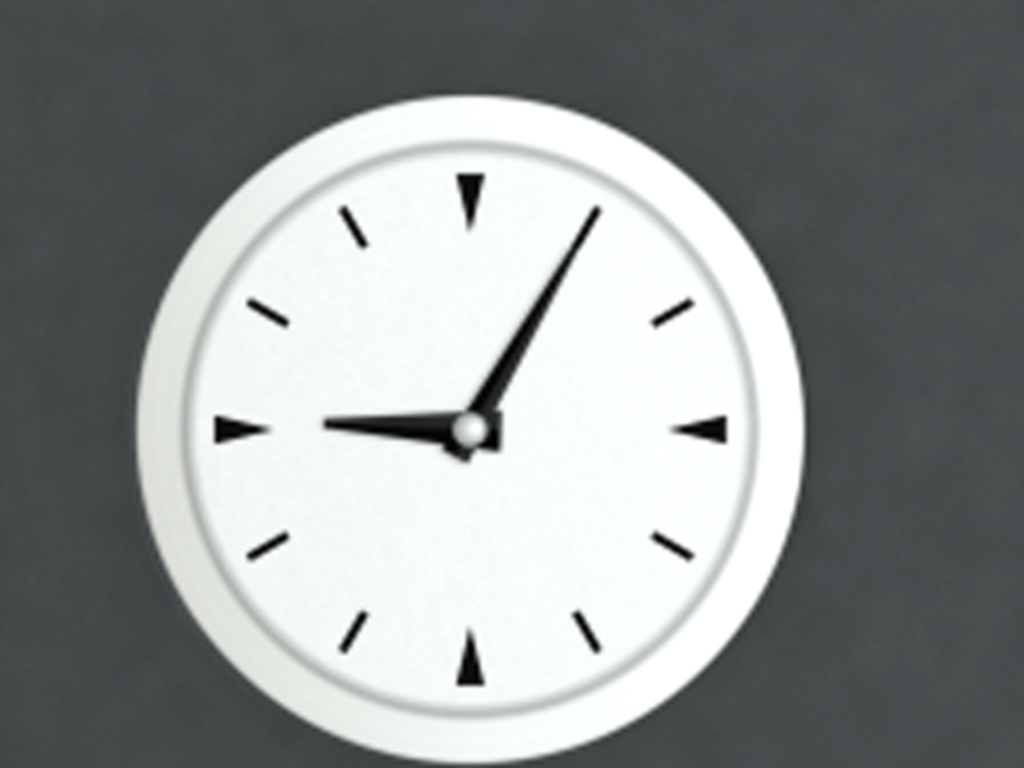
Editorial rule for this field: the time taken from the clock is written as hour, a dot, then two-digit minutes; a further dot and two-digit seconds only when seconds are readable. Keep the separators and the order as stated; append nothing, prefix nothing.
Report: 9.05
